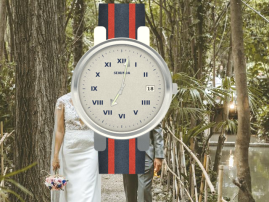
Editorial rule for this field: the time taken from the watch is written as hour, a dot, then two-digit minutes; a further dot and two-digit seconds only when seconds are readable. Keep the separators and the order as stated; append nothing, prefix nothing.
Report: 7.02
